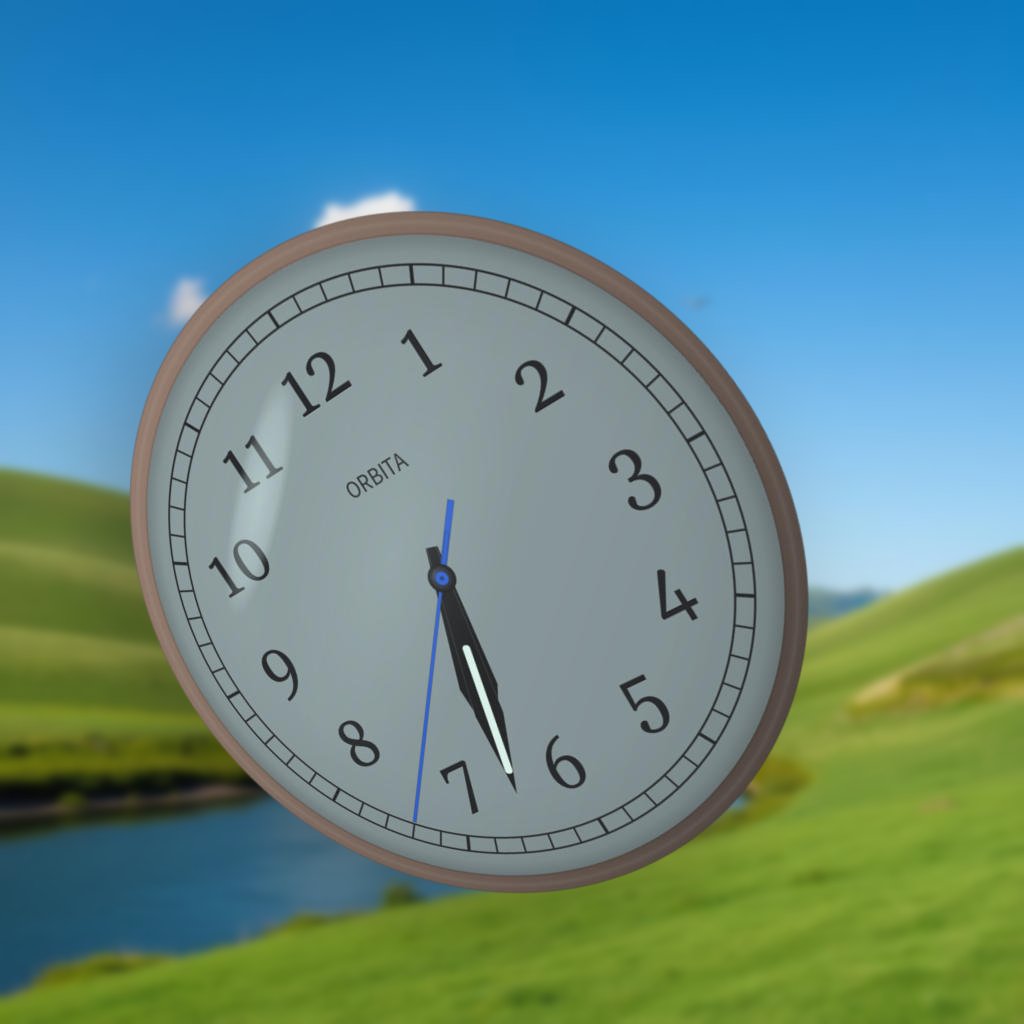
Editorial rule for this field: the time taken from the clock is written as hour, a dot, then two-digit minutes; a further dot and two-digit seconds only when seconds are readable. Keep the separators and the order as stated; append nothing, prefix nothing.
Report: 6.32.37
